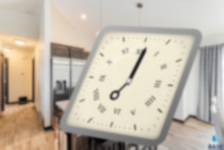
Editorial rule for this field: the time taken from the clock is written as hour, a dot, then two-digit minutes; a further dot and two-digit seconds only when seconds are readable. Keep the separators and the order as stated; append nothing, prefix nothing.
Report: 7.01
